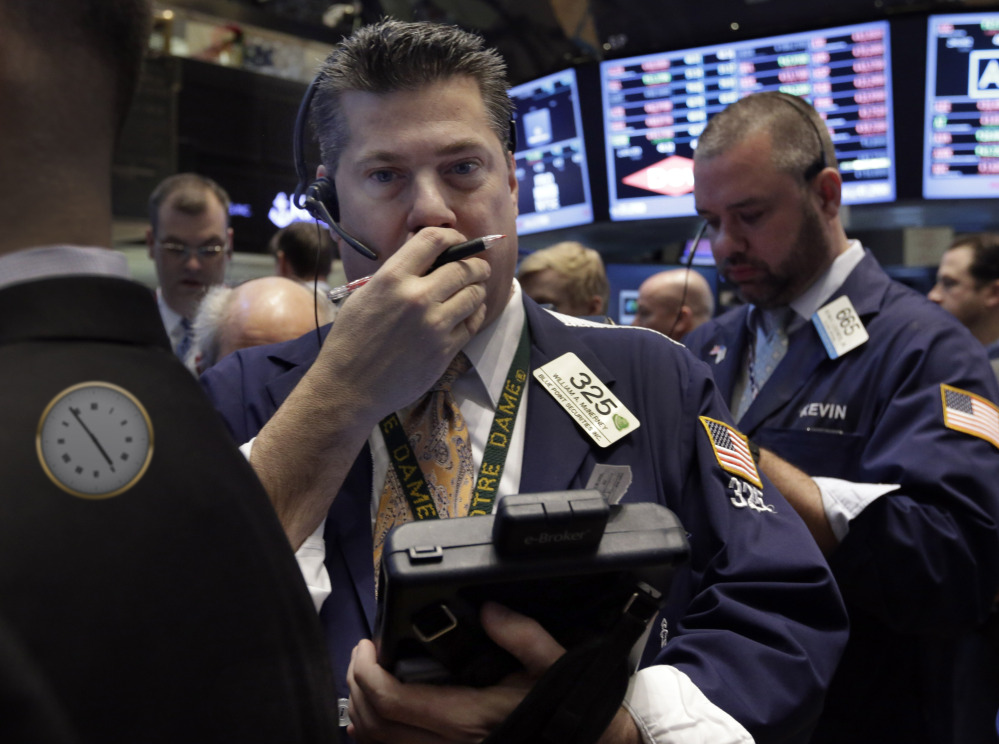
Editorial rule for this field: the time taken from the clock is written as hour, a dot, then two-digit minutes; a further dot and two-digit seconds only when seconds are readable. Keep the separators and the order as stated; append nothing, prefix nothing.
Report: 4.54
